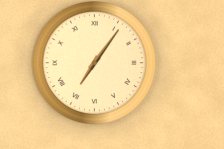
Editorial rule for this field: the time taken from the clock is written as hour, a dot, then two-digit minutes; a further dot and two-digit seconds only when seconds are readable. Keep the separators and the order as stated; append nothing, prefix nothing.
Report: 7.06
